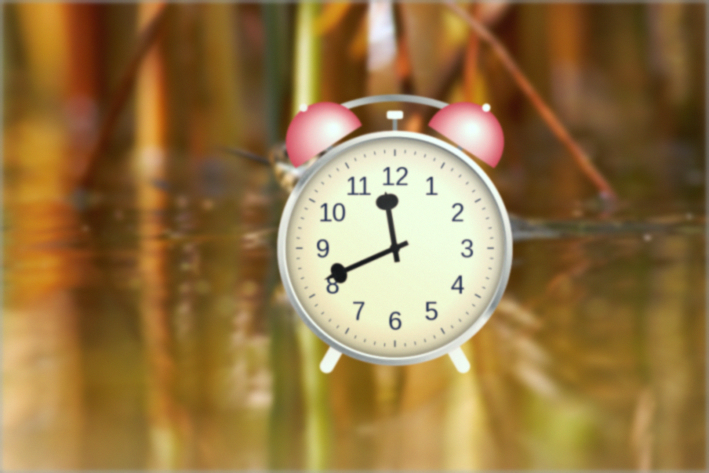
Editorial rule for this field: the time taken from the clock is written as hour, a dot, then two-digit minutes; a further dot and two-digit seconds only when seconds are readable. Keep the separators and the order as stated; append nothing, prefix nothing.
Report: 11.41
